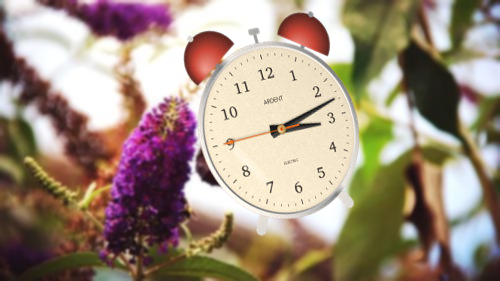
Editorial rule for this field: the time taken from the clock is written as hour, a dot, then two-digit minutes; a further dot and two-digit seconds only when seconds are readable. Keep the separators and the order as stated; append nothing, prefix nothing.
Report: 3.12.45
